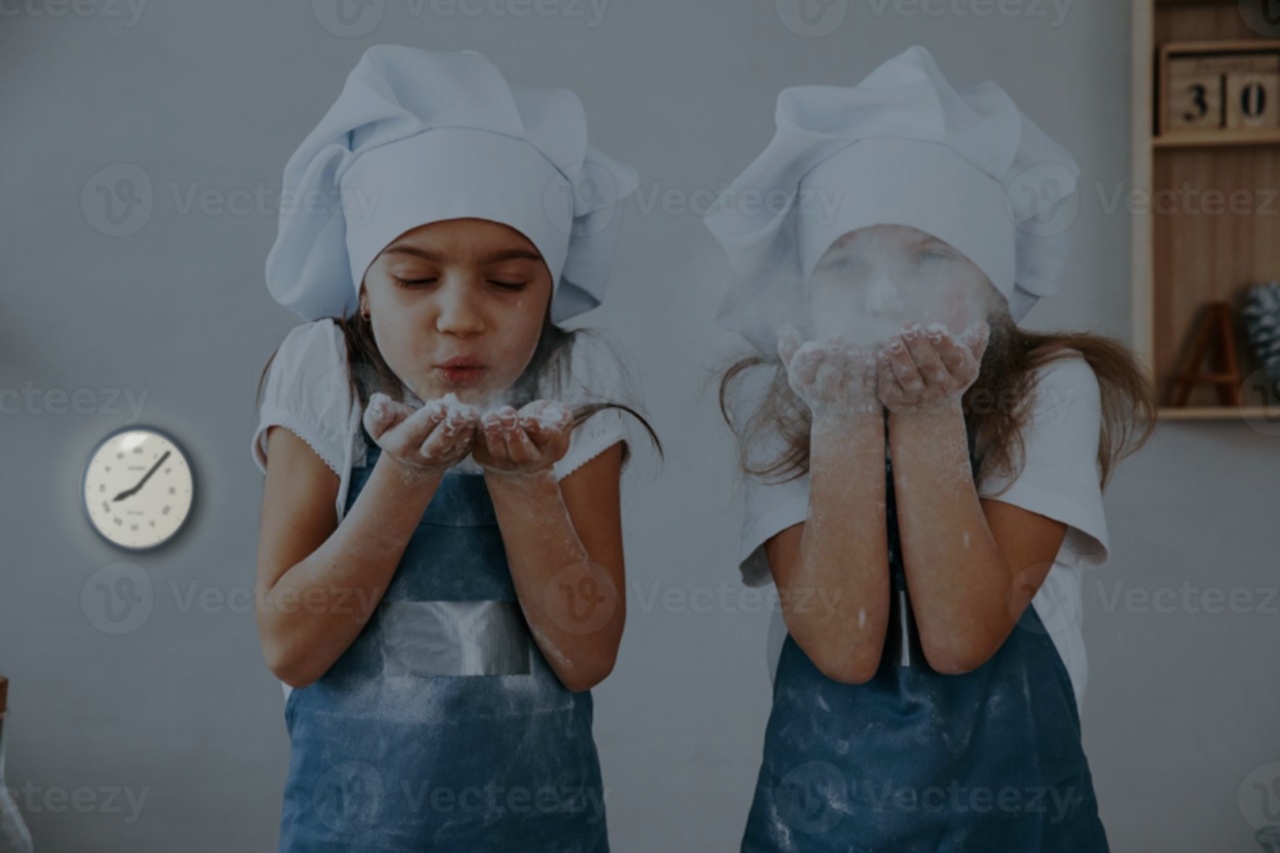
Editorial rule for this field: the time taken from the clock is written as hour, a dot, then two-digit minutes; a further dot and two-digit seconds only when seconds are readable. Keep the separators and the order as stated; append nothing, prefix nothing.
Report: 8.07
